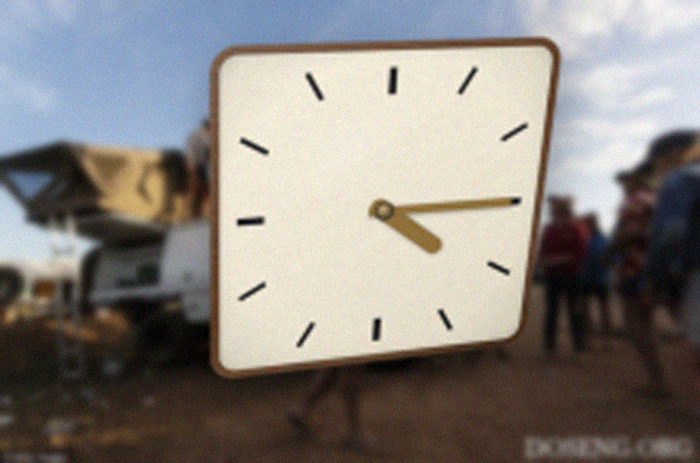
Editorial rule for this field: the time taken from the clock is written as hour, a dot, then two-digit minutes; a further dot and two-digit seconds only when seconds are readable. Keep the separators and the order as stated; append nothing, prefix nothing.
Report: 4.15
